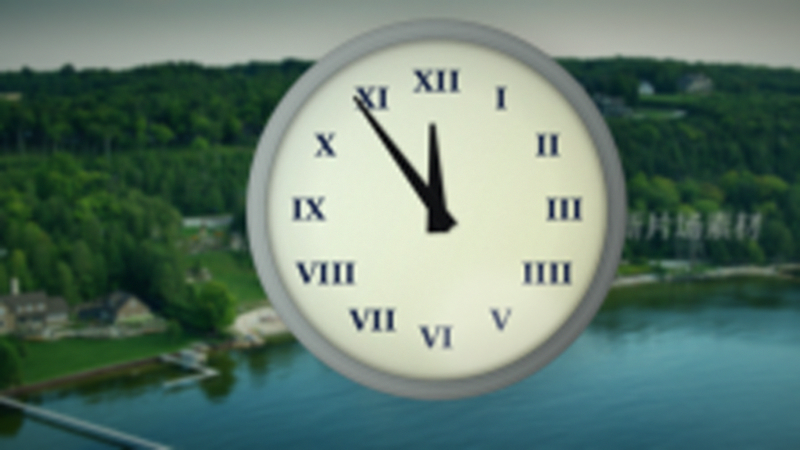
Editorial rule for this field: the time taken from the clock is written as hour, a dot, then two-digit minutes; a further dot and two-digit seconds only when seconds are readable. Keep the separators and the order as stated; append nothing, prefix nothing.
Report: 11.54
